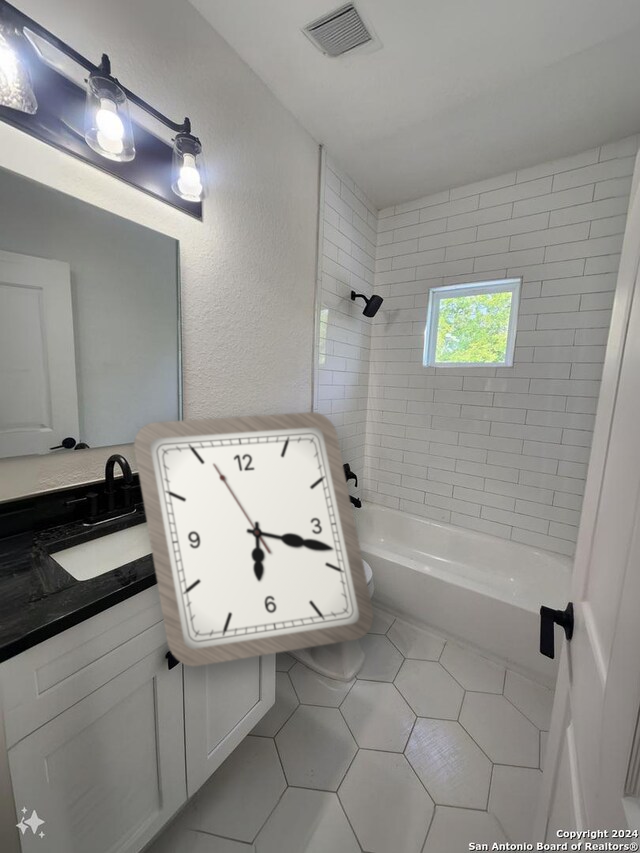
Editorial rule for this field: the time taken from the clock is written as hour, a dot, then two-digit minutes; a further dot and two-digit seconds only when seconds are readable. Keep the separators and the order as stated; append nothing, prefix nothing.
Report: 6.17.56
